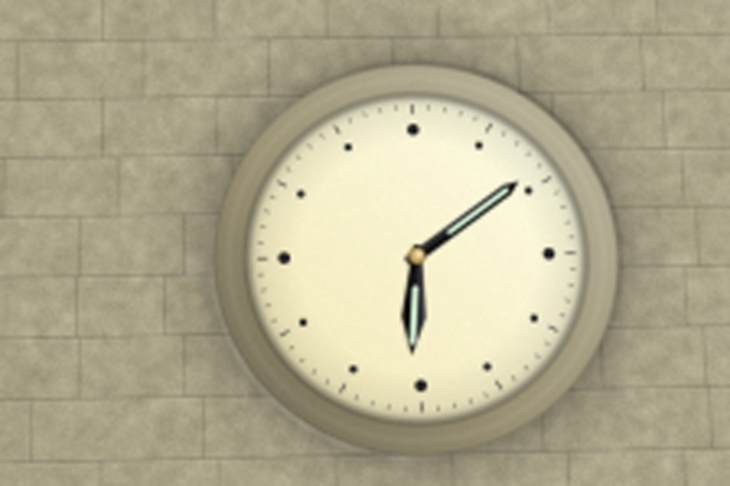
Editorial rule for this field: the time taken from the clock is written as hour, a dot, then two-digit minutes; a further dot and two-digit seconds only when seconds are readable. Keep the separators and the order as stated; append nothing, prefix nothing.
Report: 6.09
